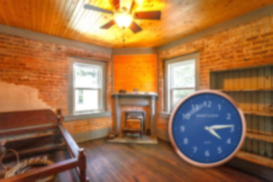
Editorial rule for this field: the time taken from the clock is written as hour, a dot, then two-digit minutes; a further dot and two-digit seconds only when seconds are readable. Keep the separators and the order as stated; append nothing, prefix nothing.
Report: 4.14
